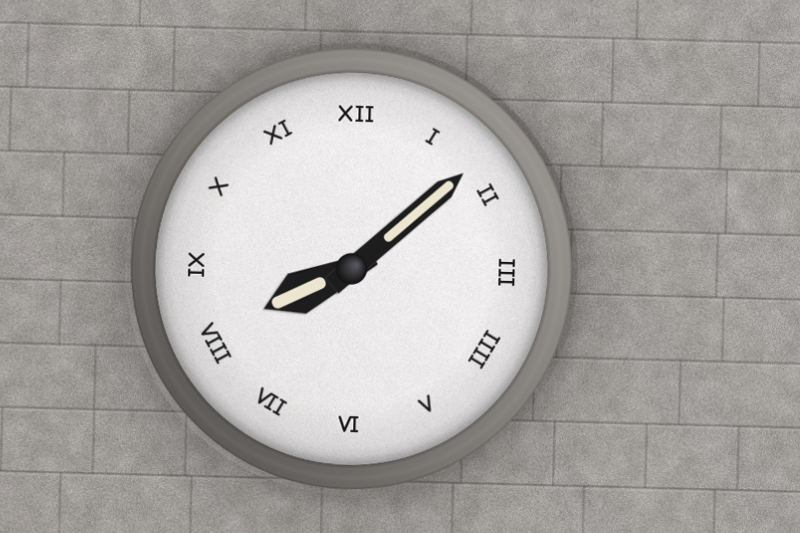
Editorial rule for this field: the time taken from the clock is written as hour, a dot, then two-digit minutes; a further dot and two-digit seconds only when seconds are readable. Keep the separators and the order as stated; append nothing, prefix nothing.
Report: 8.08
